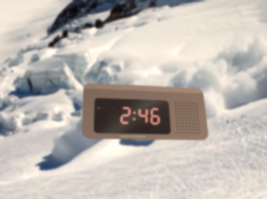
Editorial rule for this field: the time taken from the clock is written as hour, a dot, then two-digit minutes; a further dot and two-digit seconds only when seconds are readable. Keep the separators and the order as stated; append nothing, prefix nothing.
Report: 2.46
